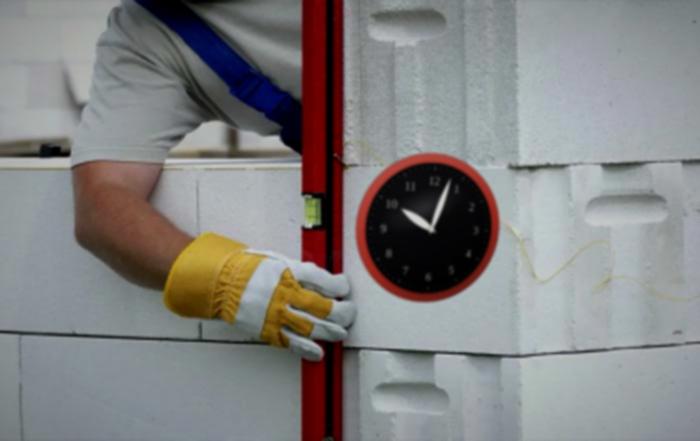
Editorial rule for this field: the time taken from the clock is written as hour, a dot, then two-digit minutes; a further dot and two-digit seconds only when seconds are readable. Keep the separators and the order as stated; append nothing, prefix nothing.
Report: 10.03
